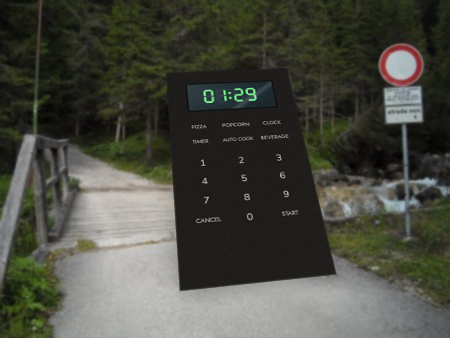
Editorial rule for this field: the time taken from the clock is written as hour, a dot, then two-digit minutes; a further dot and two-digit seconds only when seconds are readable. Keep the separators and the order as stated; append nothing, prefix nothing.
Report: 1.29
